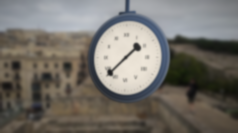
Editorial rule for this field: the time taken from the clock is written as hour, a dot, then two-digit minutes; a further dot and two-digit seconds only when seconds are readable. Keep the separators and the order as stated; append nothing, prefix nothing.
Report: 1.38
